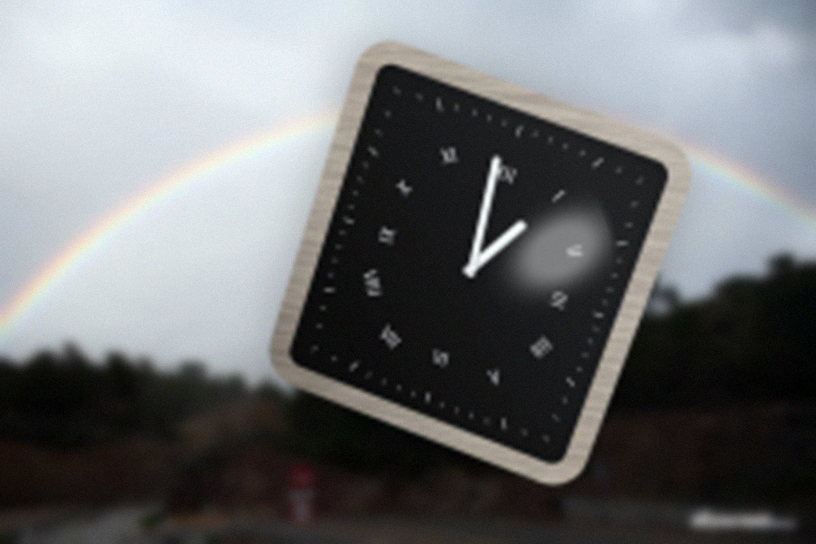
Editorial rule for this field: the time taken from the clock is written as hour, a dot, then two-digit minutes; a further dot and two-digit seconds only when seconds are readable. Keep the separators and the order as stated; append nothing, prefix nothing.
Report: 12.59
